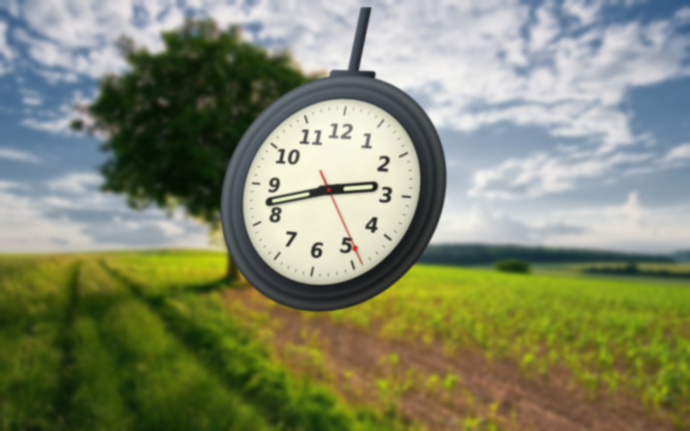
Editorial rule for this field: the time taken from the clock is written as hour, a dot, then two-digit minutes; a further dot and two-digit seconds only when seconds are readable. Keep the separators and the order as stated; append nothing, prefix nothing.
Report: 2.42.24
